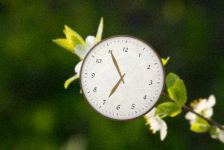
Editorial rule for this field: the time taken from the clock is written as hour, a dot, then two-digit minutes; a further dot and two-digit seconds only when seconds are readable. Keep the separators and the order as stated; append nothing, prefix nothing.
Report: 6.55
